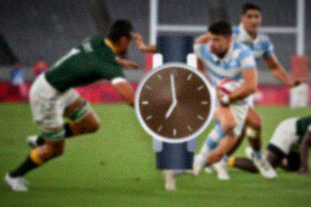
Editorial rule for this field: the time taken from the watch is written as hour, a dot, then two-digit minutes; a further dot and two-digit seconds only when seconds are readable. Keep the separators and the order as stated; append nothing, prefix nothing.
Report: 6.59
